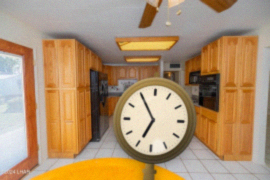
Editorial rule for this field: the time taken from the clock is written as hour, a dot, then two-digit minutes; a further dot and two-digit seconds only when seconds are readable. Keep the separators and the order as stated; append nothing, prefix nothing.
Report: 6.55
